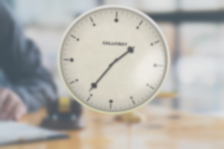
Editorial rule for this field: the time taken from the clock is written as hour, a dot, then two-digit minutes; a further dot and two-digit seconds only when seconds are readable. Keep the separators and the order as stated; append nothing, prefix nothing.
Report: 1.36
